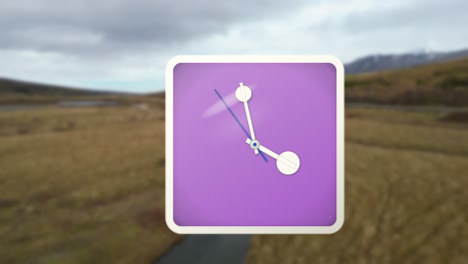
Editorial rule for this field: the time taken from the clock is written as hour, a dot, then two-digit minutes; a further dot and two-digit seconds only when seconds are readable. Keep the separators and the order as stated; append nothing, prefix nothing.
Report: 3.57.54
